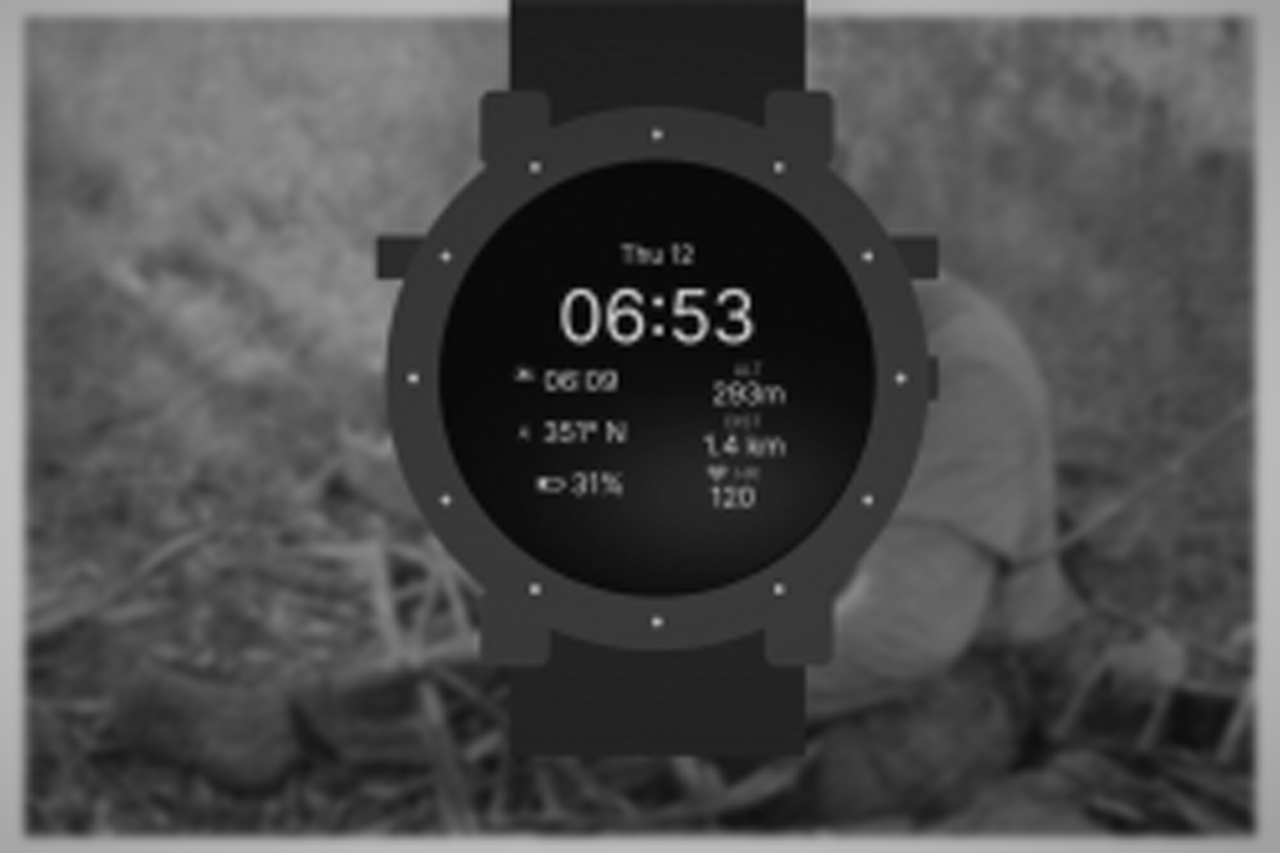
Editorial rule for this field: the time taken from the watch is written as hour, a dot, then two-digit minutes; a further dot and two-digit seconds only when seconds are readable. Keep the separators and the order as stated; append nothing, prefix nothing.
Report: 6.53
